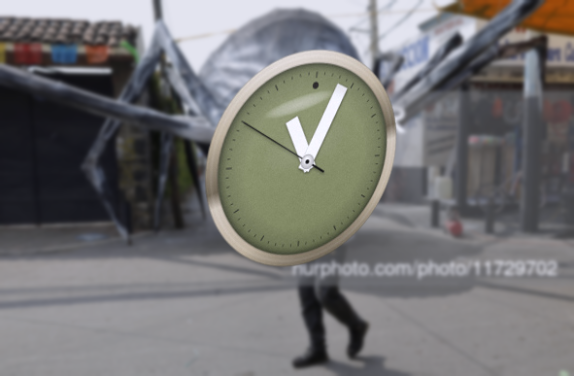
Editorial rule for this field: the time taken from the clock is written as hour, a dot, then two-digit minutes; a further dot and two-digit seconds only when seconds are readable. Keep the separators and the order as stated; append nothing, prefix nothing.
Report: 11.03.50
